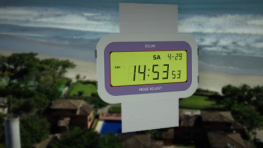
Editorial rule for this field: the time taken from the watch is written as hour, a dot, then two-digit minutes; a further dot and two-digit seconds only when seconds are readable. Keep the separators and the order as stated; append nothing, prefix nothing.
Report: 14.53.53
